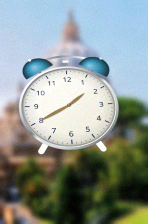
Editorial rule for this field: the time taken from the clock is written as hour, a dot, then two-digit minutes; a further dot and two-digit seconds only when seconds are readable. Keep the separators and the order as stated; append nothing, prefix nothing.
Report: 1.40
